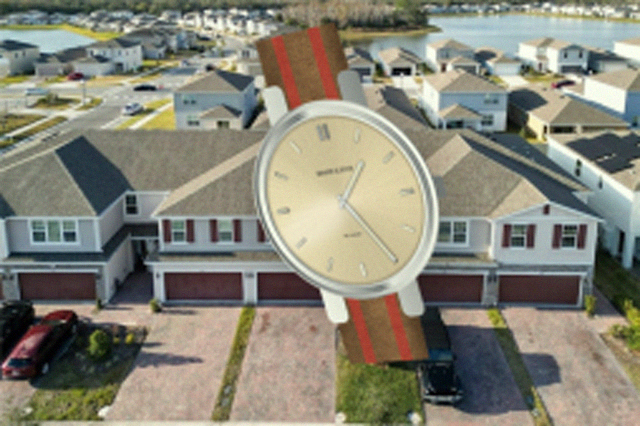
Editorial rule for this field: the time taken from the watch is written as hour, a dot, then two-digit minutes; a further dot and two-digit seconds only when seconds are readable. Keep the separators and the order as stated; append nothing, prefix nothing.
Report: 1.25
